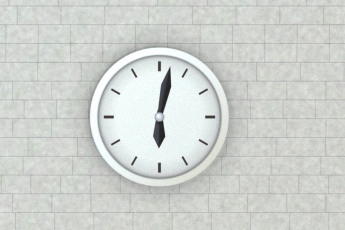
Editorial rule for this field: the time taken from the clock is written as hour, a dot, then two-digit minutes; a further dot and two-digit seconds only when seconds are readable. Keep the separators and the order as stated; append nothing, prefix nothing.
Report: 6.02
